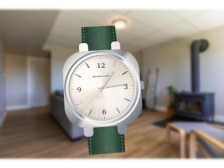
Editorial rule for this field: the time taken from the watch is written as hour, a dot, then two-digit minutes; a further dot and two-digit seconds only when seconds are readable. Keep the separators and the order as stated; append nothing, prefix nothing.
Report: 1.14
